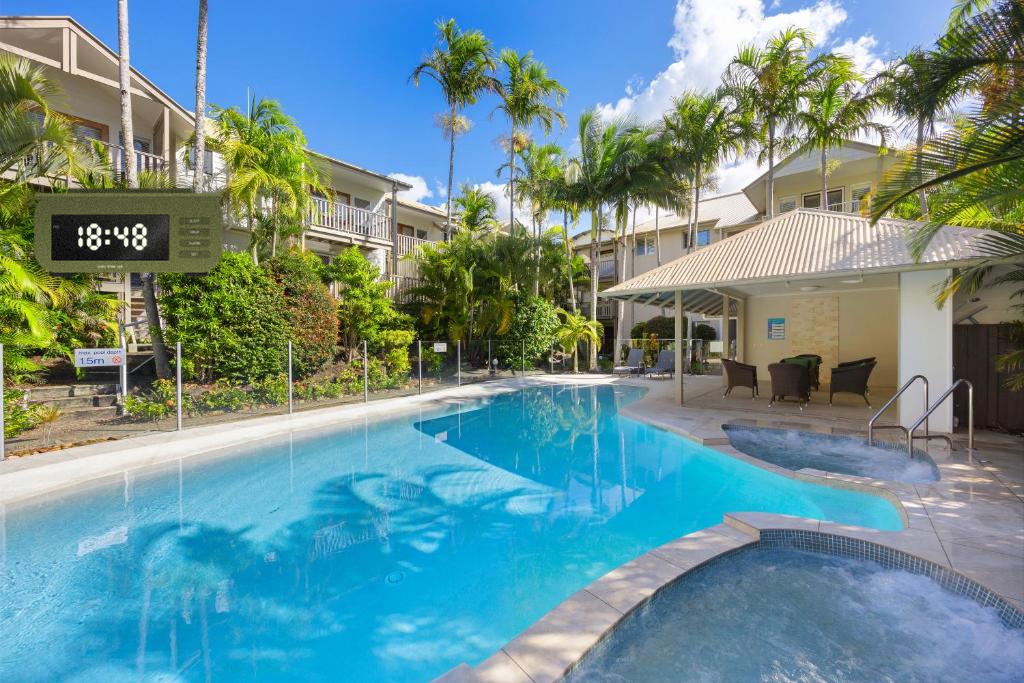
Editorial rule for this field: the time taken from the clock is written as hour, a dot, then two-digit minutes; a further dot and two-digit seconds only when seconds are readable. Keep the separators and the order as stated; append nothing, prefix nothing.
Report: 18.48
